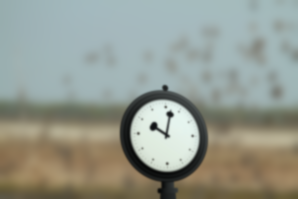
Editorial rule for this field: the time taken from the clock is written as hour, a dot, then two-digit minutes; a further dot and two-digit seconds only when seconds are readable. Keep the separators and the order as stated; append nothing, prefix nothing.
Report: 10.02
